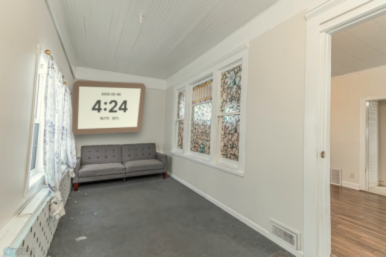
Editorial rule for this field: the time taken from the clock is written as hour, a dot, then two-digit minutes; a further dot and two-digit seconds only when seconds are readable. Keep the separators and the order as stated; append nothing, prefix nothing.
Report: 4.24
